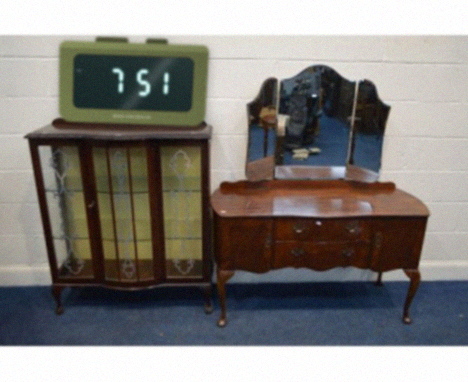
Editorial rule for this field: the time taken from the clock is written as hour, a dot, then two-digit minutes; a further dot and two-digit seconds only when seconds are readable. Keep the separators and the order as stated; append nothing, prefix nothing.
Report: 7.51
